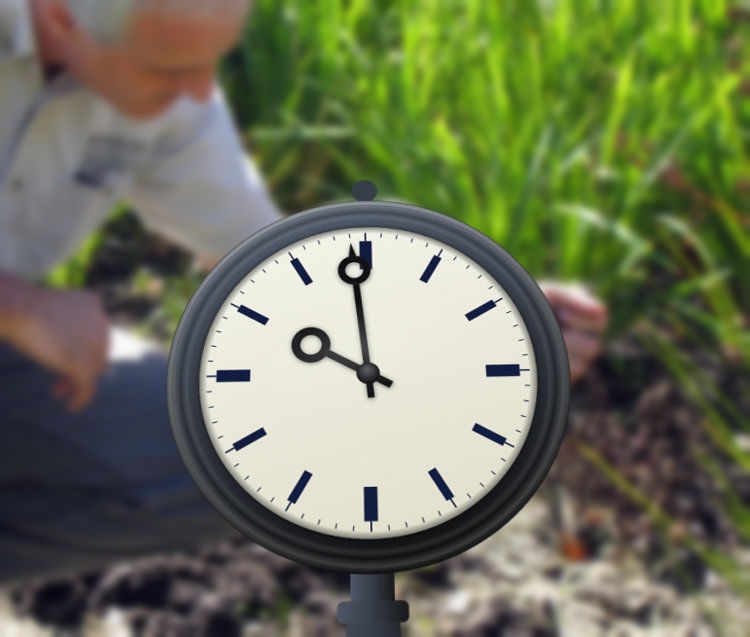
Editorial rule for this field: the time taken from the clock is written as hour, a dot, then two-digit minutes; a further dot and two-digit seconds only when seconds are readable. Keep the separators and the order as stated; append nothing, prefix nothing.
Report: 9.59
